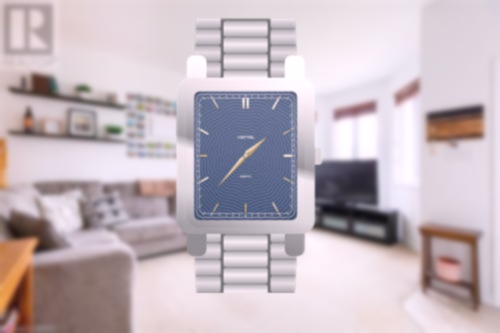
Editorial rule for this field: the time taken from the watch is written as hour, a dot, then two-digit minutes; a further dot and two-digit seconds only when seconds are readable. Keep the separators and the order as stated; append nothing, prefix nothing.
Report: 1.37
